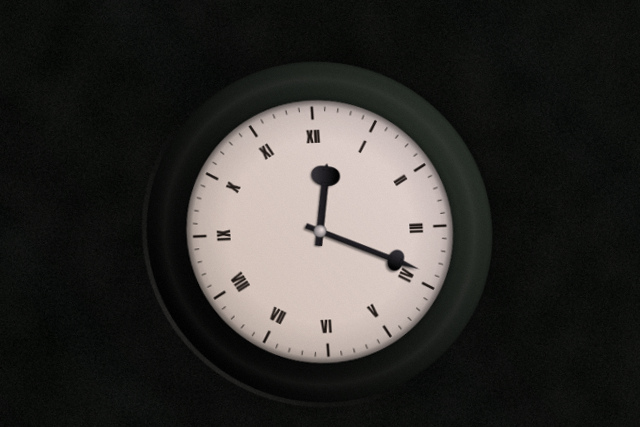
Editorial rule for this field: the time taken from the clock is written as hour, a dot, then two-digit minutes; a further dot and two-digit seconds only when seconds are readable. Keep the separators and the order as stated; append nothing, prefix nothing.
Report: 12.19
